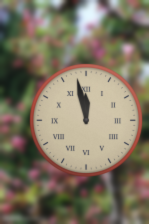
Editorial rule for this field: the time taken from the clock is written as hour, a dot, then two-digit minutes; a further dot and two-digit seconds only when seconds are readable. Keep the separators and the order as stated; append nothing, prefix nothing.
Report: 11.58
